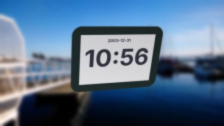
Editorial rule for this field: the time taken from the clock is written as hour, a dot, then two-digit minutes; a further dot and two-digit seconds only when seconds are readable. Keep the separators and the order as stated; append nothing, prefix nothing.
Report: 10.56
